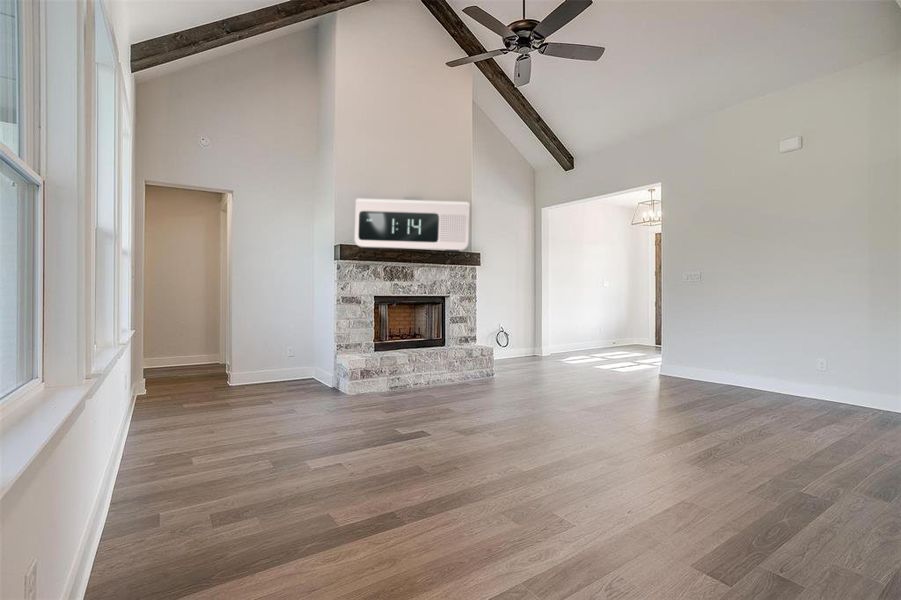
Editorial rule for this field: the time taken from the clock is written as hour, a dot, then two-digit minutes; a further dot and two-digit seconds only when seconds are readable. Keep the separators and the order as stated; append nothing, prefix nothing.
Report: 1.14
